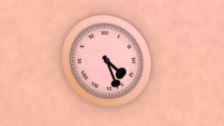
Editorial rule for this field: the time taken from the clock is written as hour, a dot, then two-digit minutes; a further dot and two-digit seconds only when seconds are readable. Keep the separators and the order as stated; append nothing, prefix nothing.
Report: 4.27
